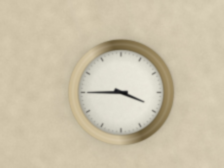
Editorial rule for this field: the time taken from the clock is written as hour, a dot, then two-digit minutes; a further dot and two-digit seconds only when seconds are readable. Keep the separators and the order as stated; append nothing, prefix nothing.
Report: 3.45
